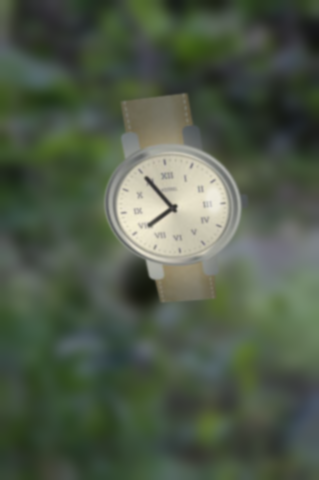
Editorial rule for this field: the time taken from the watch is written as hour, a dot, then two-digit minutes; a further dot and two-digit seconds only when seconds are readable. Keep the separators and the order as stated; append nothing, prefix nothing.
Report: 7.55
